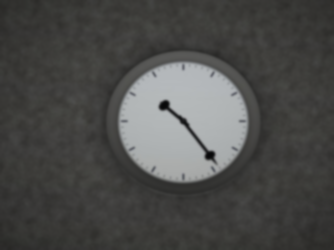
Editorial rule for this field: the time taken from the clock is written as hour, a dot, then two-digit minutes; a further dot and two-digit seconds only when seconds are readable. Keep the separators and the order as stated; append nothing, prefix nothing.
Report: 10.24
